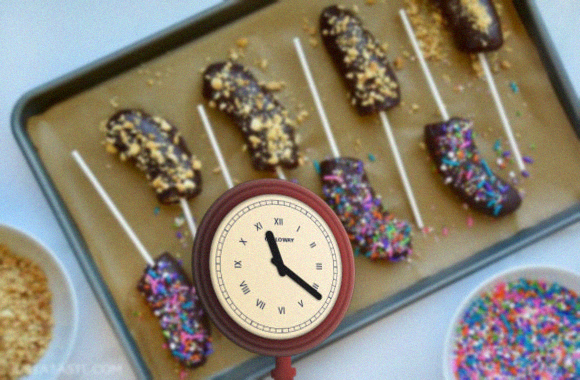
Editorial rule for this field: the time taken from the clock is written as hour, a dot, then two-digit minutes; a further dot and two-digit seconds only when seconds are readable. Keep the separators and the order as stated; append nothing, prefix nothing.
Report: 11.21
